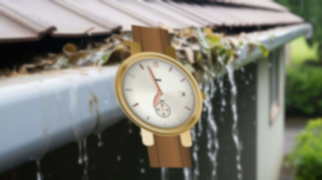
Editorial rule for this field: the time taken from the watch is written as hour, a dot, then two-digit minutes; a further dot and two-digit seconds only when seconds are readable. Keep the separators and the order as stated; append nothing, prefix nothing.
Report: 6.57
